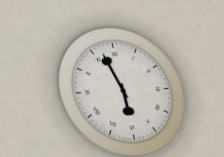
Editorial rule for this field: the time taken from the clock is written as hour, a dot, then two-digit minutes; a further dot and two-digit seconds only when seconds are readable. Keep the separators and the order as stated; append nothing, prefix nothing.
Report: 5.57
